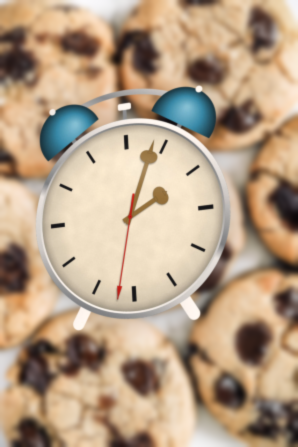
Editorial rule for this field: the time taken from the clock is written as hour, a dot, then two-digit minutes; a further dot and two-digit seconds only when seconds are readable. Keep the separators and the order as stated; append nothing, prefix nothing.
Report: 2.03.32
